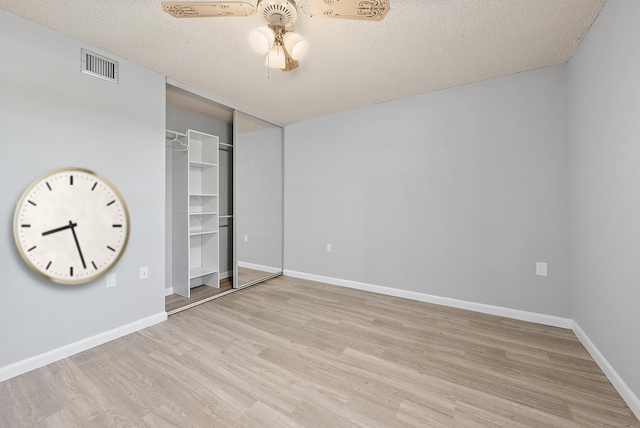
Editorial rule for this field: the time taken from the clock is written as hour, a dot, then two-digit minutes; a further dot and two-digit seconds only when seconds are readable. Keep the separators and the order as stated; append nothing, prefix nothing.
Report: 8.27
